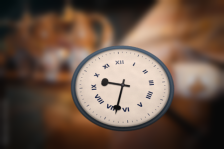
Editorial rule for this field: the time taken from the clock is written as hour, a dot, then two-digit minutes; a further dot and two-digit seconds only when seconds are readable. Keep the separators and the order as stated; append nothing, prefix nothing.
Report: 9.33
